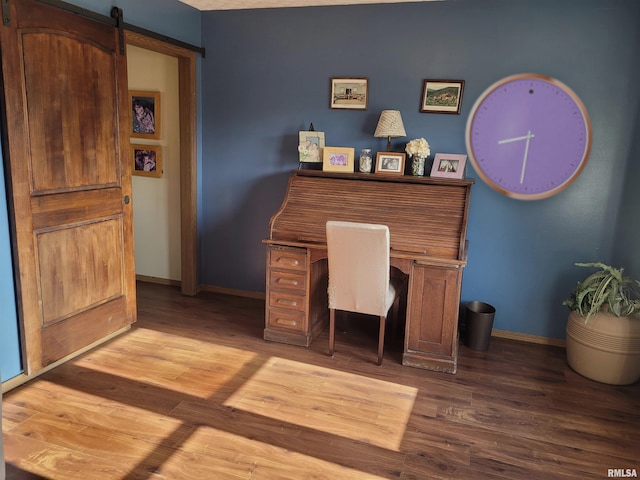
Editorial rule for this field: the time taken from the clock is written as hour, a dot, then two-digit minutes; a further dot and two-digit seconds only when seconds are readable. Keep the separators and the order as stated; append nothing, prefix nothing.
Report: 8.31
